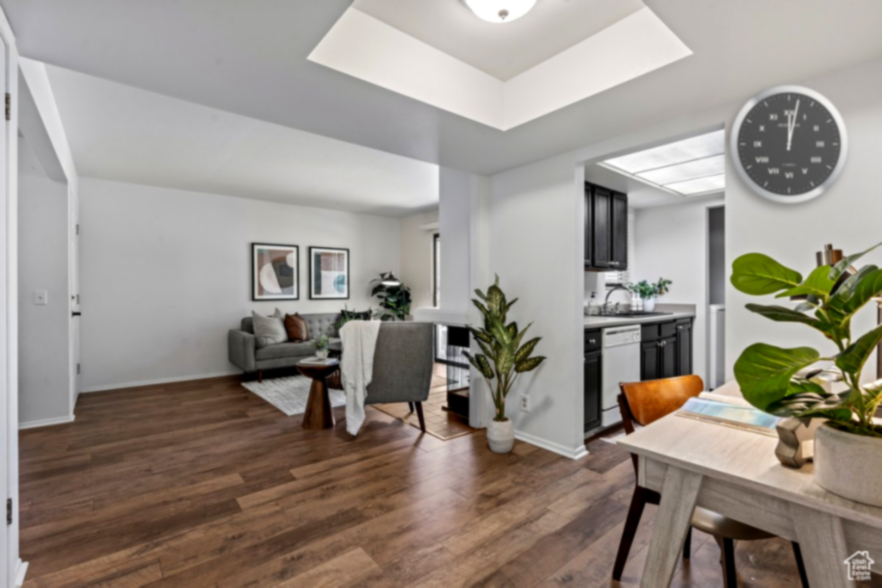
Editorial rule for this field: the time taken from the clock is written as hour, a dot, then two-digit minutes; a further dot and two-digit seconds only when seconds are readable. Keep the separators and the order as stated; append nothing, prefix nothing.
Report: 12.02
